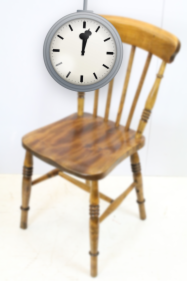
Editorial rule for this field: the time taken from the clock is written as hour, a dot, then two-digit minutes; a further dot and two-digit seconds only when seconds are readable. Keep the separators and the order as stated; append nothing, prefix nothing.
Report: 12.02
